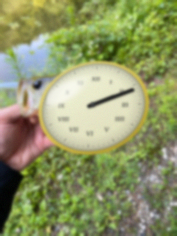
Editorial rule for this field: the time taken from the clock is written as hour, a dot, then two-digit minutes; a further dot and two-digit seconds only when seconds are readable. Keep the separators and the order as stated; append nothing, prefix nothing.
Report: 2.11
